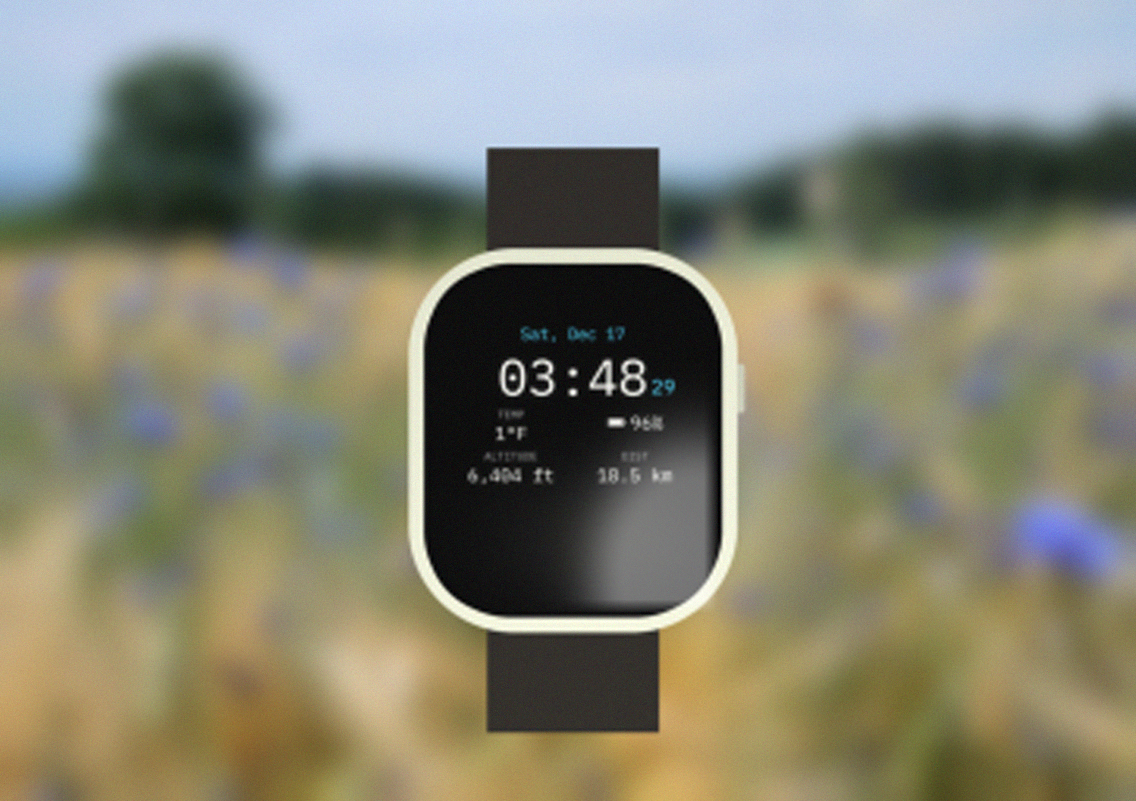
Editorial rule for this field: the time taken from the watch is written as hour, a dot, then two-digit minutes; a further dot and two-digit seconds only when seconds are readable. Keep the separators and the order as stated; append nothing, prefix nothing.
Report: 3.48
